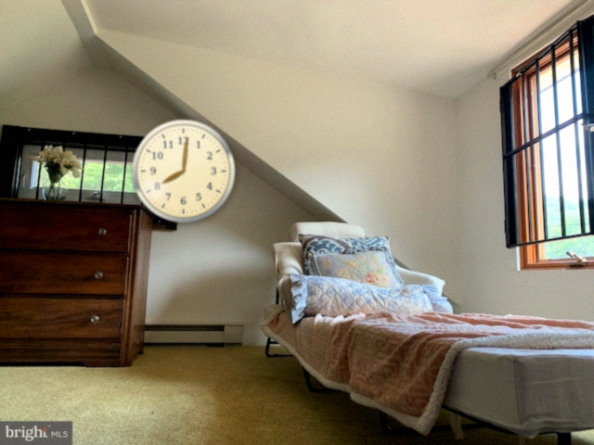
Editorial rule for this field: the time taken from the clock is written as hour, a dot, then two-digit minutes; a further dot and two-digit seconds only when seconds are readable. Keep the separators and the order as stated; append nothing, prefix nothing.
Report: 8.01
